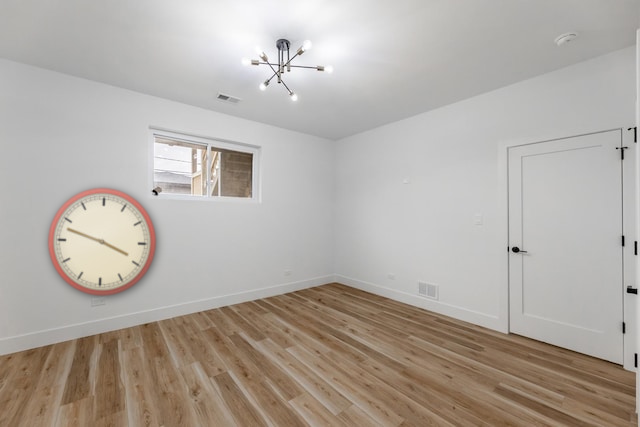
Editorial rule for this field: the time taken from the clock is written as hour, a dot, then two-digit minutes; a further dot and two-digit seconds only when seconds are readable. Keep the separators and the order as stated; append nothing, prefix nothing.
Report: 3.48
